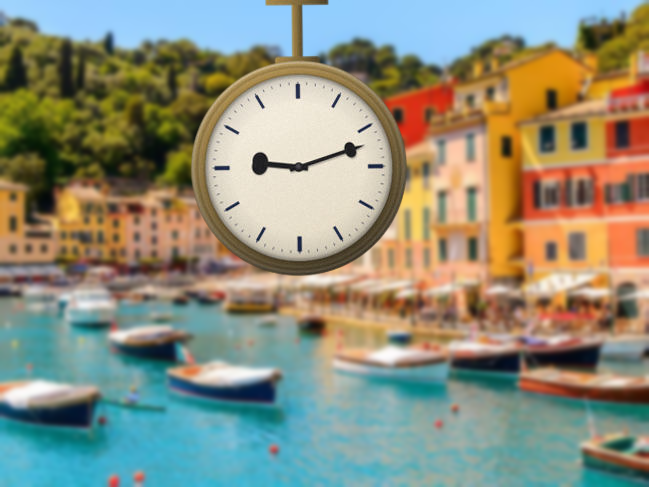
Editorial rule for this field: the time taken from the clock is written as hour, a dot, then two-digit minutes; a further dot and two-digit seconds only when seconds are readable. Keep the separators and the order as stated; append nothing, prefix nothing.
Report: 9.12
